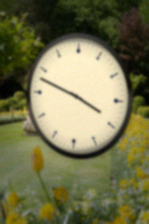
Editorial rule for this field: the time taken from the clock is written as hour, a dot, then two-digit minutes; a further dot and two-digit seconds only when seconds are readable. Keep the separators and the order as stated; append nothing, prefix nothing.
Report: 3.48
